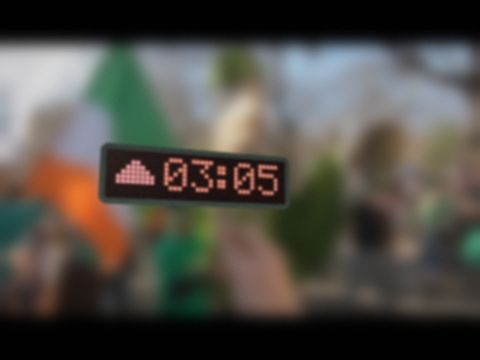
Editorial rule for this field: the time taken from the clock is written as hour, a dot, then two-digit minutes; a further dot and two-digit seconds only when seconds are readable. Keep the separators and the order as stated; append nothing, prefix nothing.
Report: 3.05
